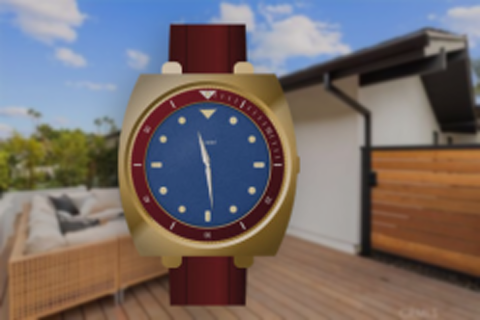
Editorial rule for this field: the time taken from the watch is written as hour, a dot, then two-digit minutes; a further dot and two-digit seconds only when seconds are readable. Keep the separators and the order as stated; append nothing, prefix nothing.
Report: 11.29
